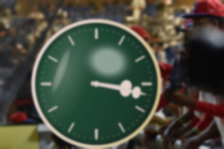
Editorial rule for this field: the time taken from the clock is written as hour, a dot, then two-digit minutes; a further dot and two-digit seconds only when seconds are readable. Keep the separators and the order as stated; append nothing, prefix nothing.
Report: 3.17
